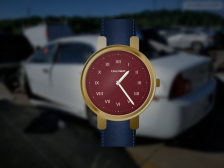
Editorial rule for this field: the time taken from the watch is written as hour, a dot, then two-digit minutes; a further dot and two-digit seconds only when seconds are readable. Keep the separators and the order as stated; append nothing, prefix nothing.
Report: 1.24
